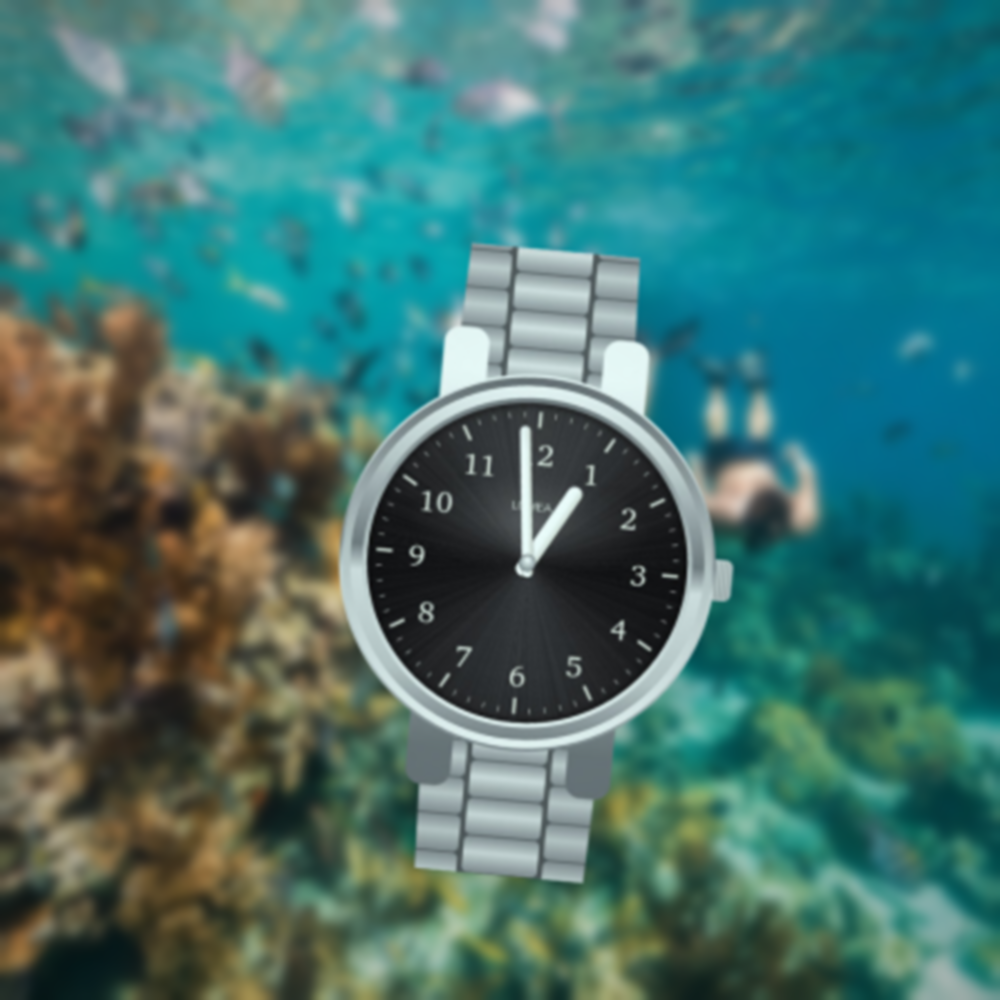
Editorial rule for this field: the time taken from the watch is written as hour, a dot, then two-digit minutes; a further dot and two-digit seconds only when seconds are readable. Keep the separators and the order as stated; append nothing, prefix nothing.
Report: 12.59
